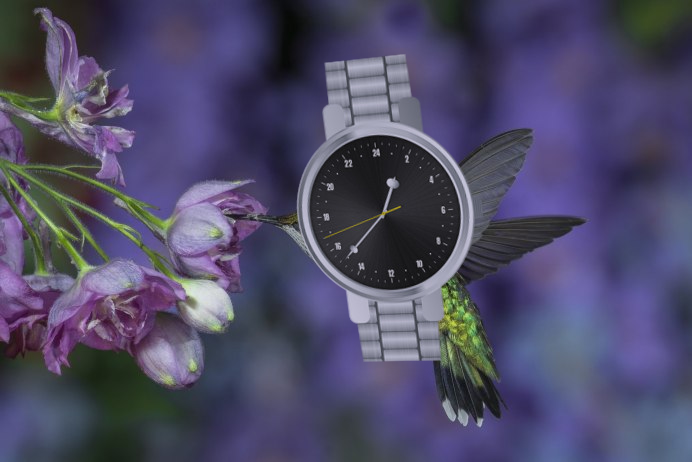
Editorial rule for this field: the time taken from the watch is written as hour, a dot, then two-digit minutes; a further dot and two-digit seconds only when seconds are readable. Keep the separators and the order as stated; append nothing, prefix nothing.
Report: 1.37.42
